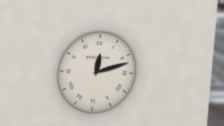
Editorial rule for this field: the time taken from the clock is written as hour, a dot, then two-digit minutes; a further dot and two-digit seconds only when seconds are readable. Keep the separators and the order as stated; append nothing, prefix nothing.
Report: 12.12
